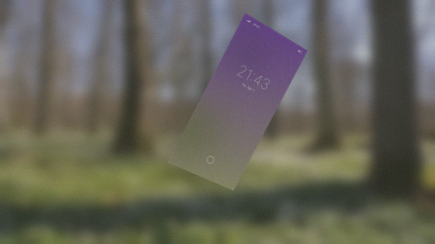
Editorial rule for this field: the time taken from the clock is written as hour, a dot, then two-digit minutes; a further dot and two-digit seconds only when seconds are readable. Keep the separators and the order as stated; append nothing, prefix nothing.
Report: 21.43
